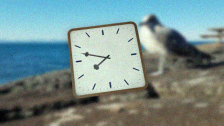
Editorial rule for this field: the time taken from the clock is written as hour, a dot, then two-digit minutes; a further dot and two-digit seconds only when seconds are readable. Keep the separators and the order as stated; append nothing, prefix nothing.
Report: 7.48
